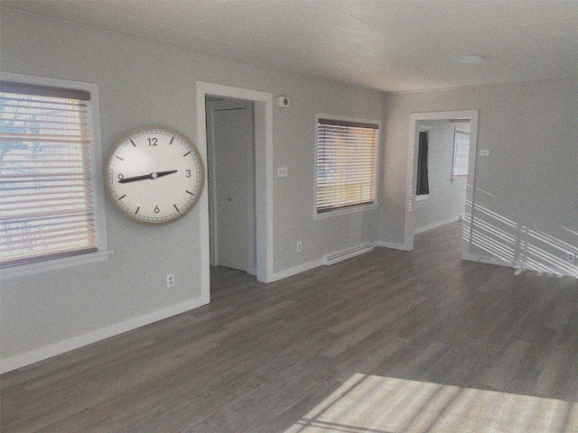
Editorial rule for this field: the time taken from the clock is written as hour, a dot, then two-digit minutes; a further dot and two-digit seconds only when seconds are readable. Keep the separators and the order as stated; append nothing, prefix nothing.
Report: 2.44
